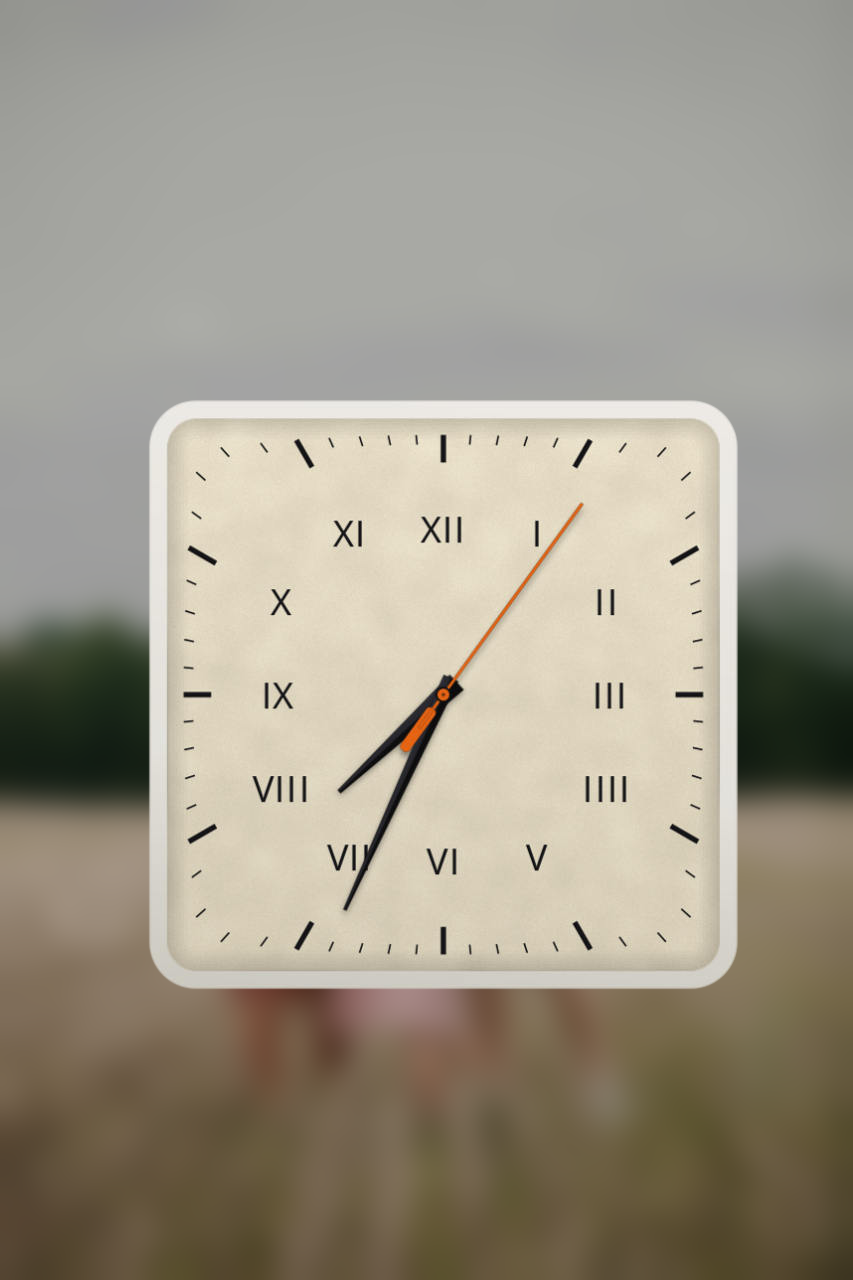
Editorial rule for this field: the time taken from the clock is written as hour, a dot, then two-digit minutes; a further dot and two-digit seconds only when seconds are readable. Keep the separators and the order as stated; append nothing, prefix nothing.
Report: 7.34.06
